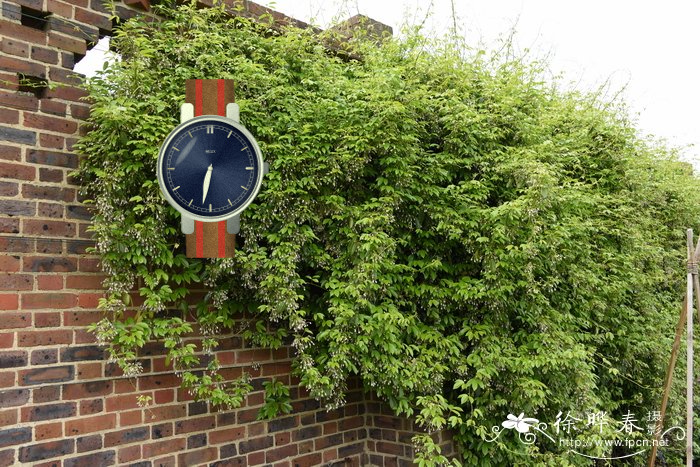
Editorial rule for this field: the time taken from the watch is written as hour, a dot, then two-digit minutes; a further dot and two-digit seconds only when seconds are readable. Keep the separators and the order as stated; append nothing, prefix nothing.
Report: 6.32
